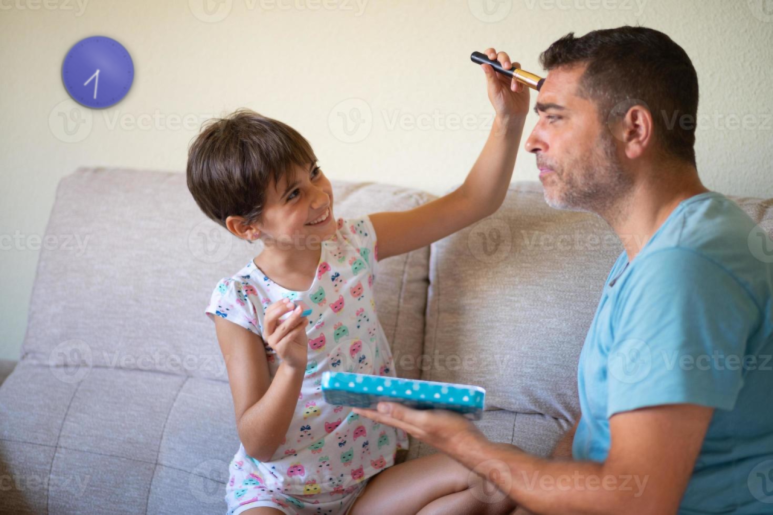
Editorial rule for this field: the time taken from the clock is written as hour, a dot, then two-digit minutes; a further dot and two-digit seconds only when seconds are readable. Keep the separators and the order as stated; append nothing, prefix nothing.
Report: 7.31
